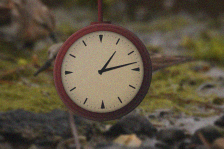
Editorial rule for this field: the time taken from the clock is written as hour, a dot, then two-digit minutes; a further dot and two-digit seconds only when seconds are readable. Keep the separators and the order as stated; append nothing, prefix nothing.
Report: 1.13
